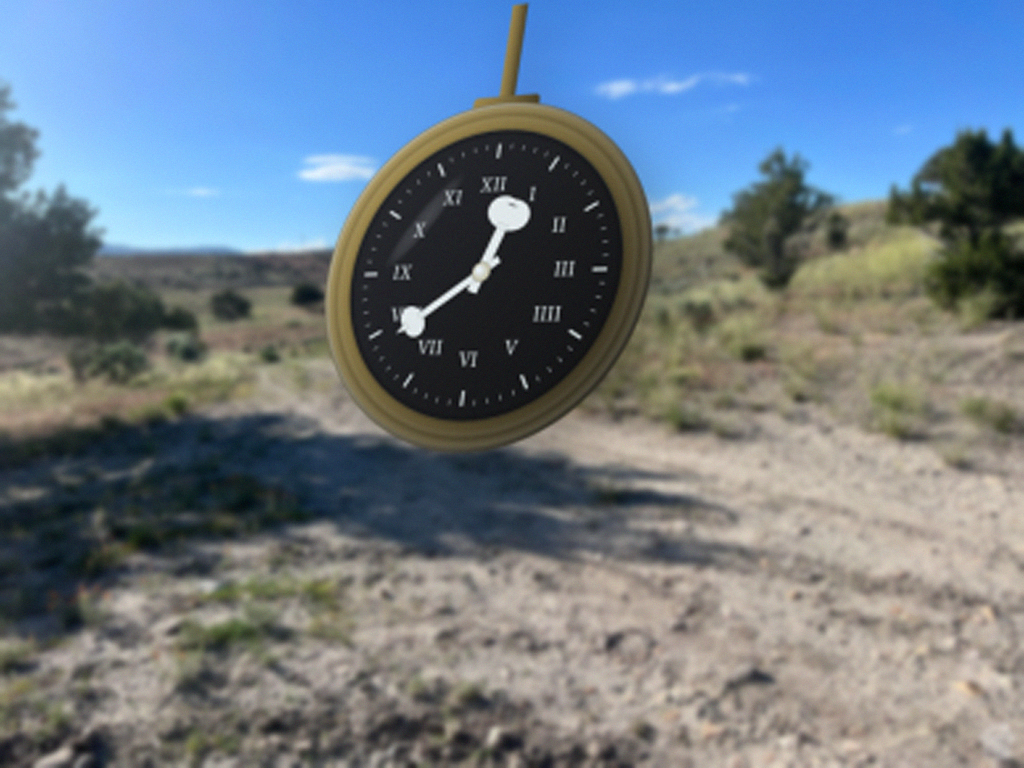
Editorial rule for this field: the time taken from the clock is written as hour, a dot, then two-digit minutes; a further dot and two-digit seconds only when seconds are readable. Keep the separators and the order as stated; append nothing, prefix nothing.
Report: 12.39
